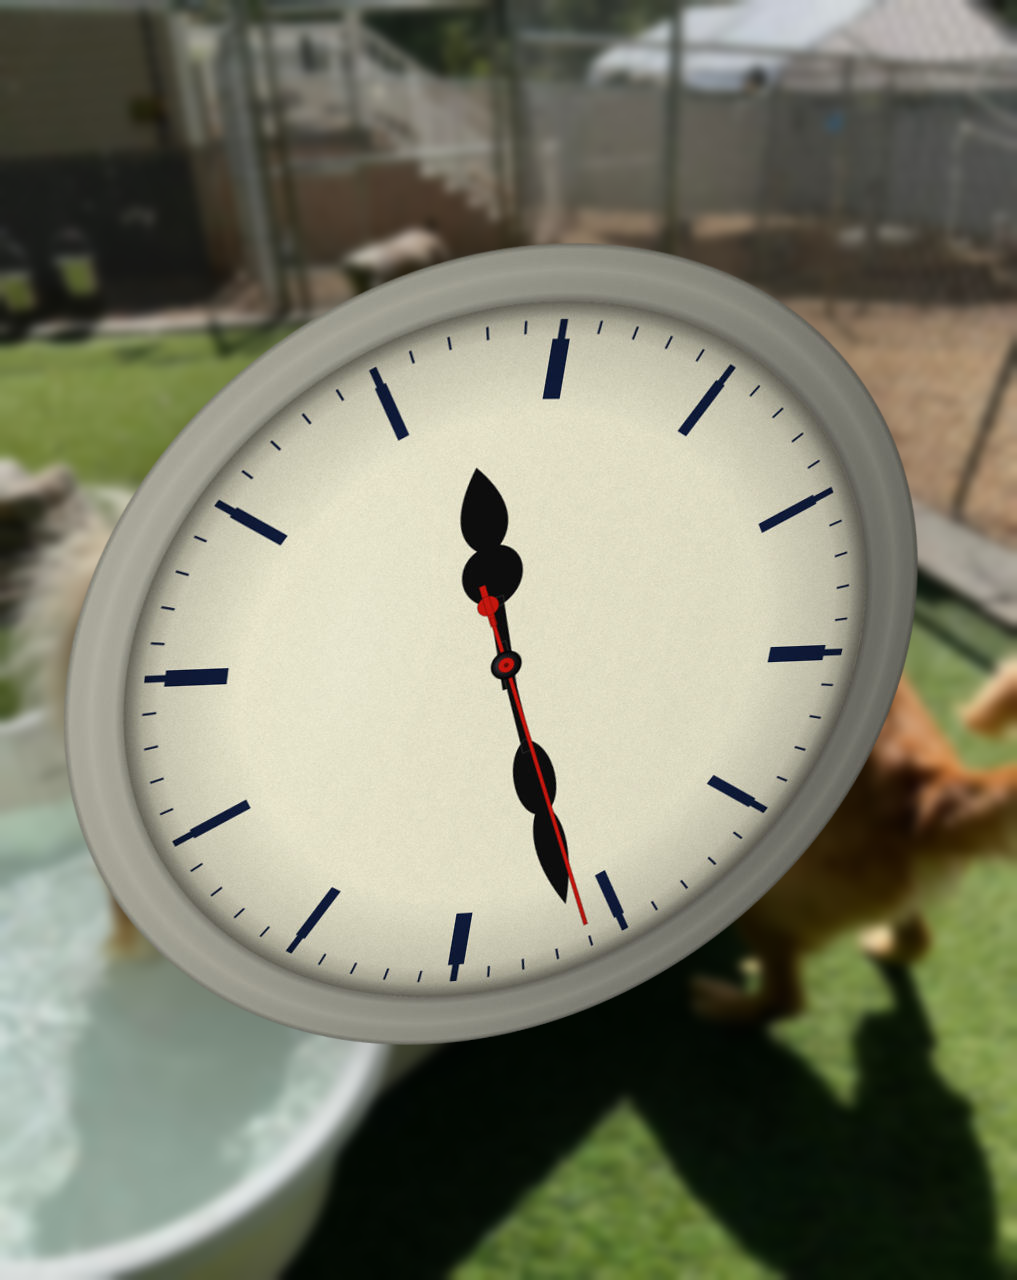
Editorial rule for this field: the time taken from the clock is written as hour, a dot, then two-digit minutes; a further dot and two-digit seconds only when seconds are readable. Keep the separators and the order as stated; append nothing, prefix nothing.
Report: 11.26.26
